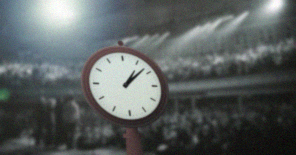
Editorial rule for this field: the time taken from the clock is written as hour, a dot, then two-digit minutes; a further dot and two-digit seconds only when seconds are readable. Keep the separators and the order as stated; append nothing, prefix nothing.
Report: 1.08
